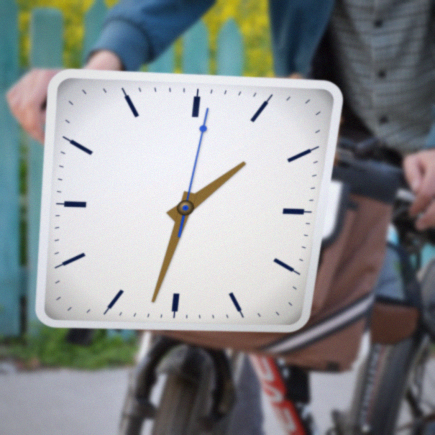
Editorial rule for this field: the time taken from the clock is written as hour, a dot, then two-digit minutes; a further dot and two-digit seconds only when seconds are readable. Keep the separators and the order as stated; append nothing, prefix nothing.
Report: 1.32.01
